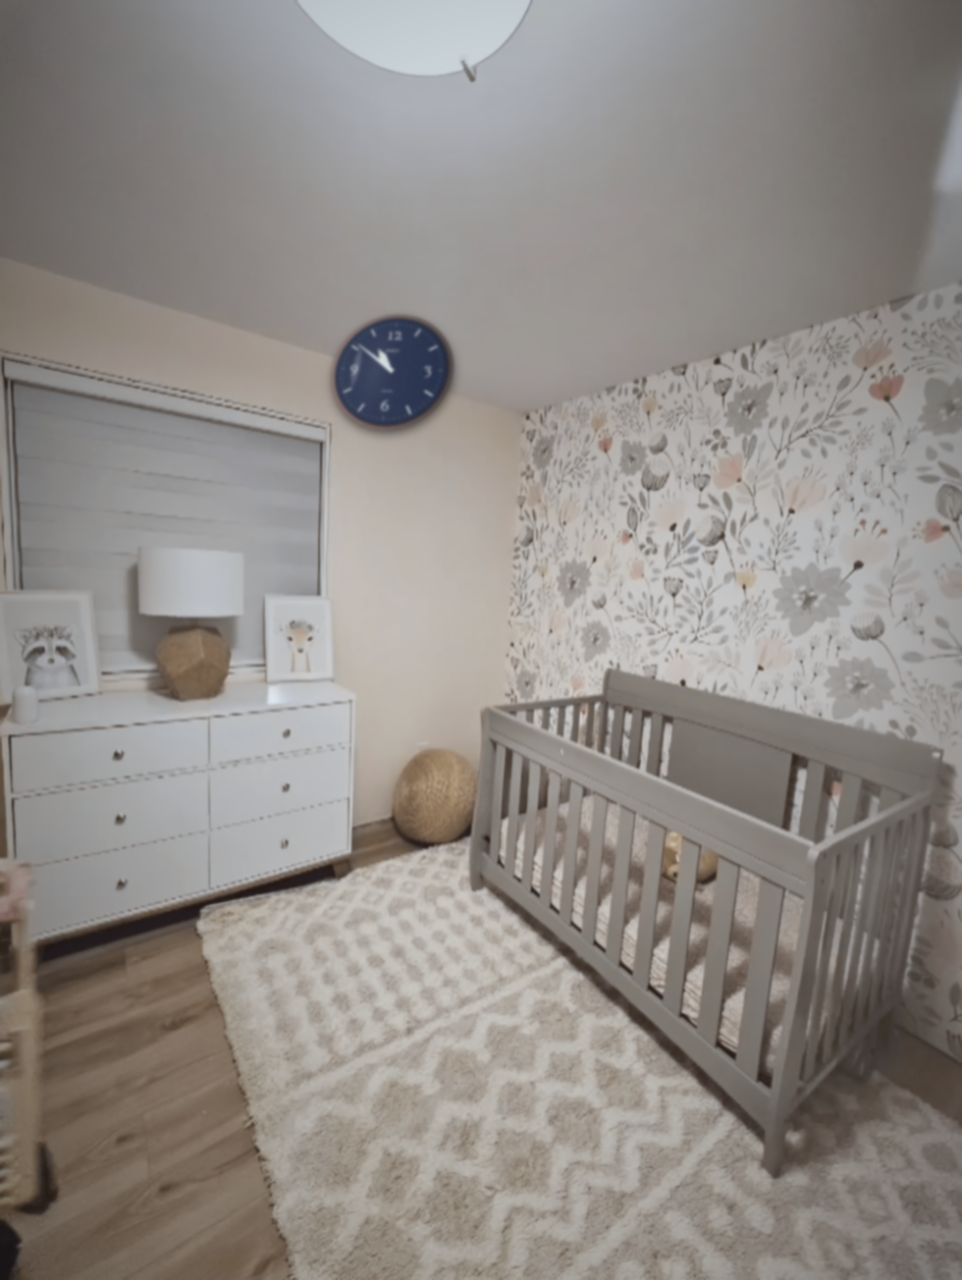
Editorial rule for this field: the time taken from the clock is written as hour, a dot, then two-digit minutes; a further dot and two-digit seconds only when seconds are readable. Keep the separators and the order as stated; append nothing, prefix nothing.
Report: 10.51
